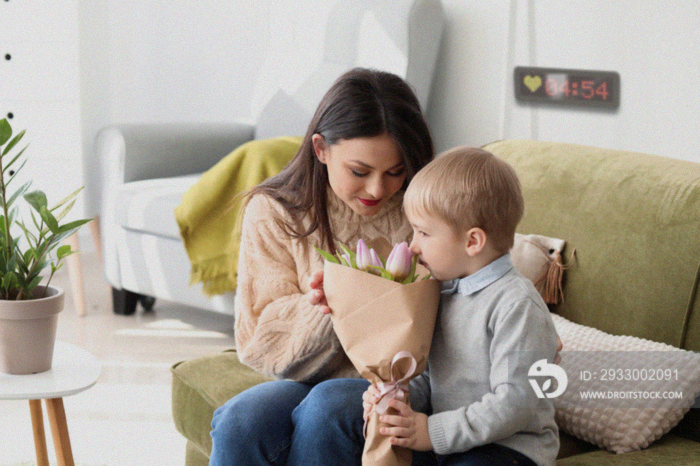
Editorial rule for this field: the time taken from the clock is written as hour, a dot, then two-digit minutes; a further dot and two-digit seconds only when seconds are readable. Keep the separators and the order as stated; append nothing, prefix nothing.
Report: 4.54
